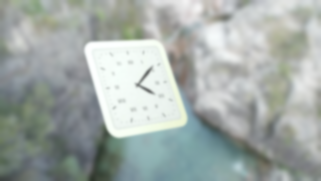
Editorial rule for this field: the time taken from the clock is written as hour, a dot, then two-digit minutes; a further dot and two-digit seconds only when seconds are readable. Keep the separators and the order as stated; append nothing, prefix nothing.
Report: 4.09
